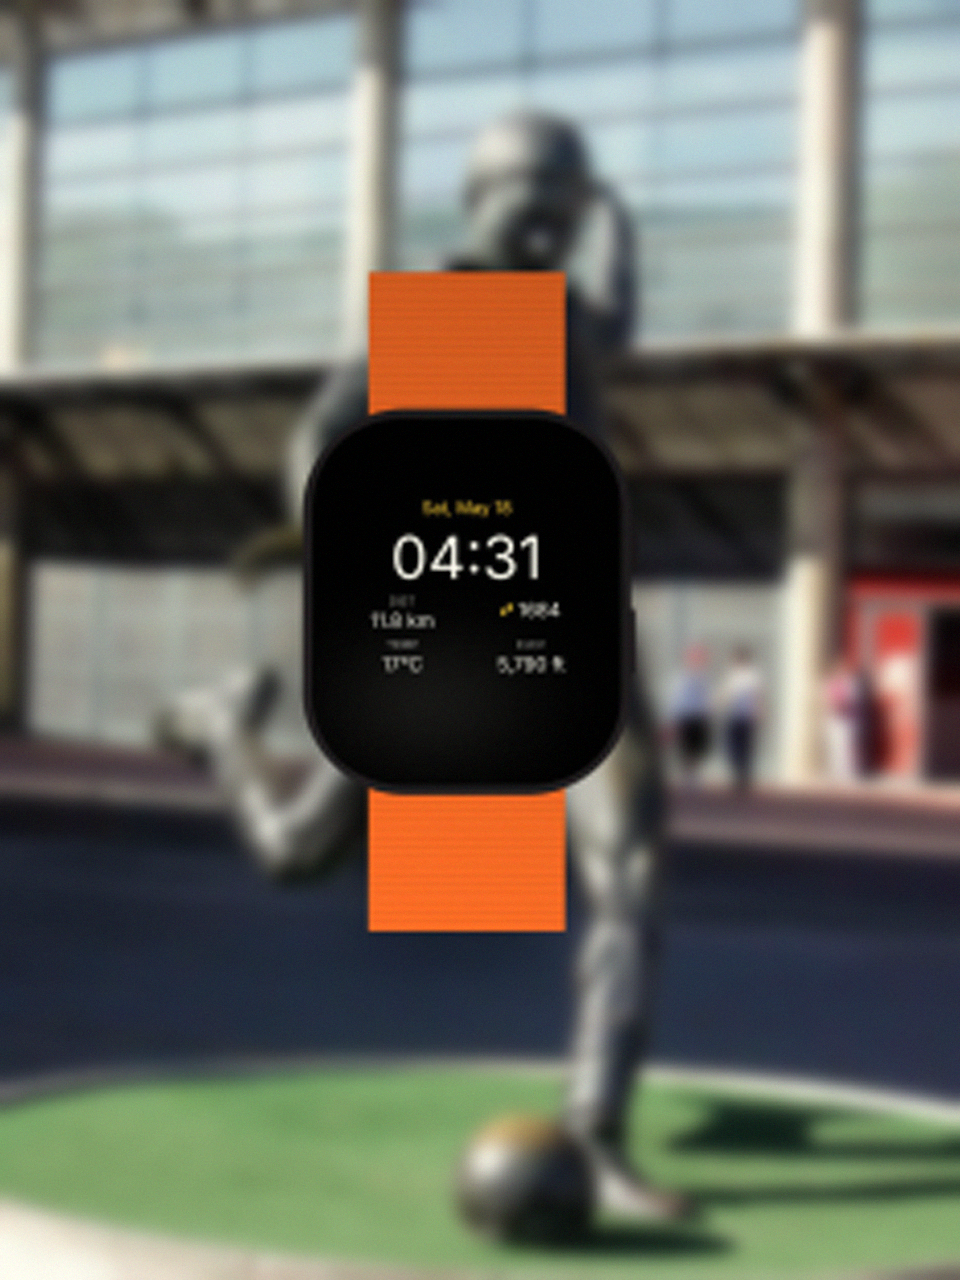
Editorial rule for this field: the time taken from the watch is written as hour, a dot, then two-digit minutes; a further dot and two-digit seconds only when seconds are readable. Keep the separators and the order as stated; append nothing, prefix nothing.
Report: 4.31
